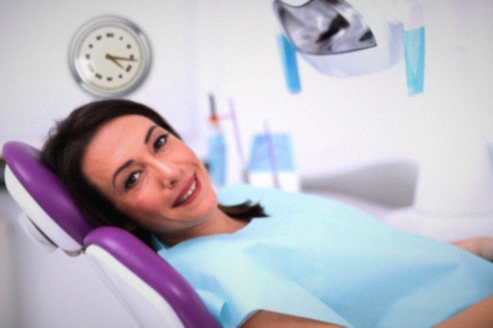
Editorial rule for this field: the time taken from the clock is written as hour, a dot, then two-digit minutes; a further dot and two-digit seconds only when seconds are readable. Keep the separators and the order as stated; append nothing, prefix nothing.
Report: 4.16
